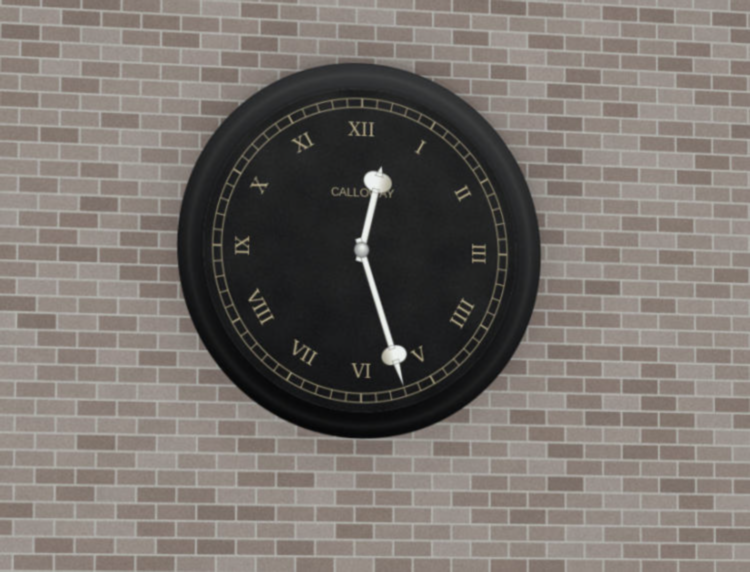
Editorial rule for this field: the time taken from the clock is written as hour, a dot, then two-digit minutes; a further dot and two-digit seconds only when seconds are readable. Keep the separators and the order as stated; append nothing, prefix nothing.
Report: 12.27
